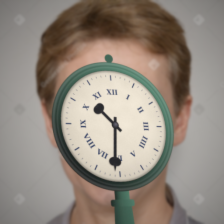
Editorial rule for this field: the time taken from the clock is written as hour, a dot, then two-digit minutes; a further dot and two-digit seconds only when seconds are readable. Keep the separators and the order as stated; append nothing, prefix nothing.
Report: 10.31
